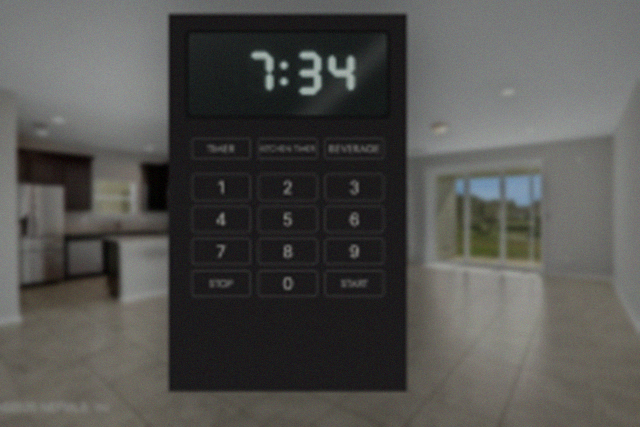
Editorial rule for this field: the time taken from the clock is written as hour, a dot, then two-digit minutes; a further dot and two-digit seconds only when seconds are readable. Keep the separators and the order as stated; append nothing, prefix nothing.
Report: 7.34
